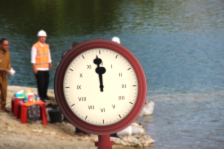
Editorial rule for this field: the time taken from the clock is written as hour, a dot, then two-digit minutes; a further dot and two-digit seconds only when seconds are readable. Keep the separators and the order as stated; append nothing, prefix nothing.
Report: 11.59
